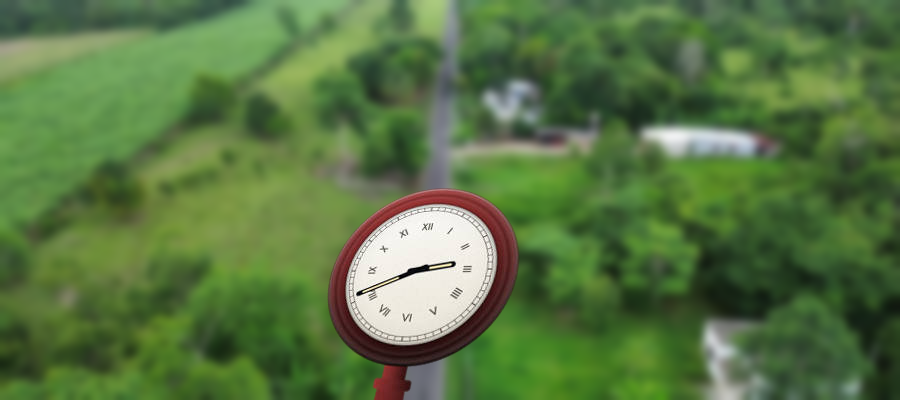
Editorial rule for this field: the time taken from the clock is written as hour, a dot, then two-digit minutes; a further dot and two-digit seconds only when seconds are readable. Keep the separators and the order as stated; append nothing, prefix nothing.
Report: 2.41
